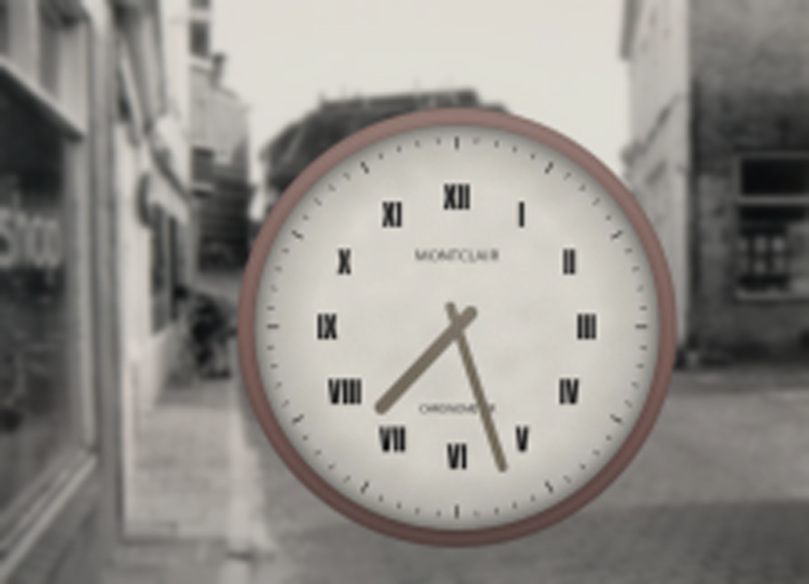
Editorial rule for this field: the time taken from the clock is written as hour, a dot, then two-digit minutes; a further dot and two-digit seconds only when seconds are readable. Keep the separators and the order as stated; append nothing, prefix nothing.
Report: 7.27
